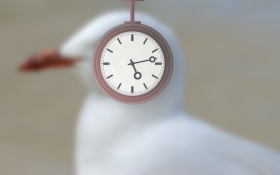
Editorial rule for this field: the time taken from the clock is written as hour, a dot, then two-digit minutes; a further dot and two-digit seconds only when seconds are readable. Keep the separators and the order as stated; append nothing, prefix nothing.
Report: 5.13
